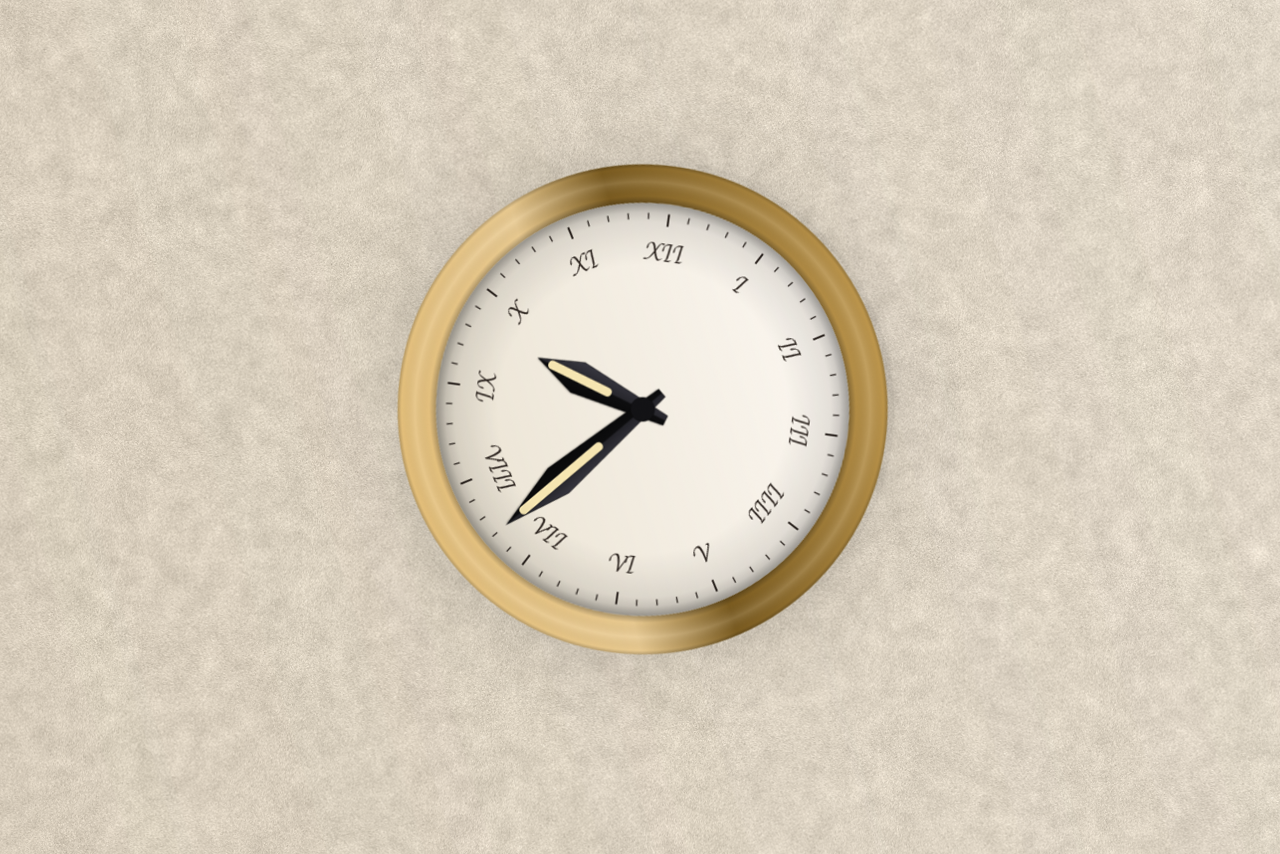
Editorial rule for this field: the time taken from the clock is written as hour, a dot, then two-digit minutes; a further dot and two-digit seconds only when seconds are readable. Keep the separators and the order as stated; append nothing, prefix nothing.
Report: 9.37
